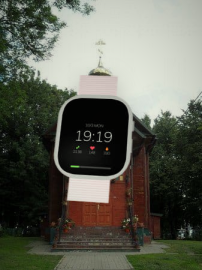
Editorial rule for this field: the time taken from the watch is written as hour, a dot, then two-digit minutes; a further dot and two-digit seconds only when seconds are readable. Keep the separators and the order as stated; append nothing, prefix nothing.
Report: 19.19
